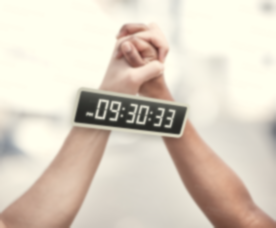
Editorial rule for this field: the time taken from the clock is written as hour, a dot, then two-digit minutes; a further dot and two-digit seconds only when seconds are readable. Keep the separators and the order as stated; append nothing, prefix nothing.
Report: 9.30.33
